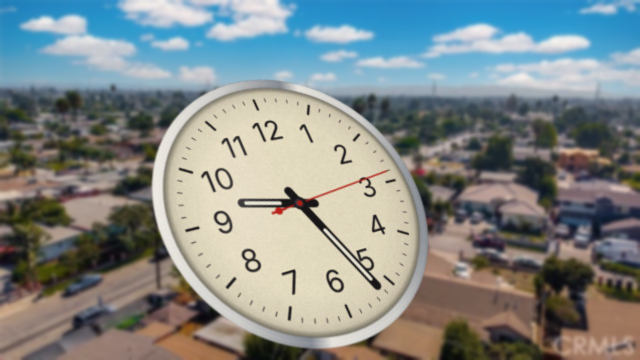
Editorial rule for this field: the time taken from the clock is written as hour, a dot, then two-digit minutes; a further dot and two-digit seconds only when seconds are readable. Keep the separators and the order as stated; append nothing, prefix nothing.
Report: 9.26.14
